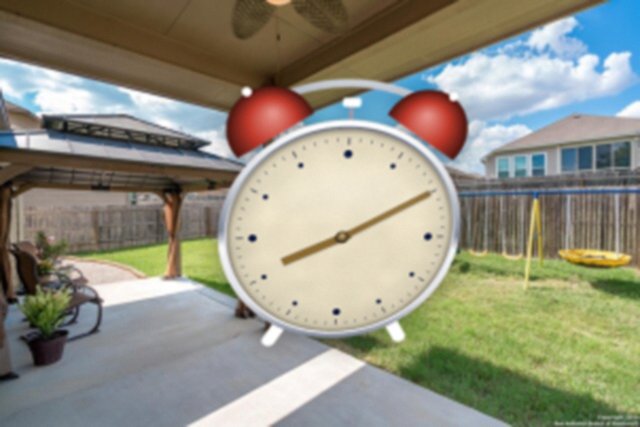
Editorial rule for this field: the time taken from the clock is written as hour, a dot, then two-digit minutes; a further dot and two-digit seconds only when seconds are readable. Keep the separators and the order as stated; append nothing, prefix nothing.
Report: 8.10
